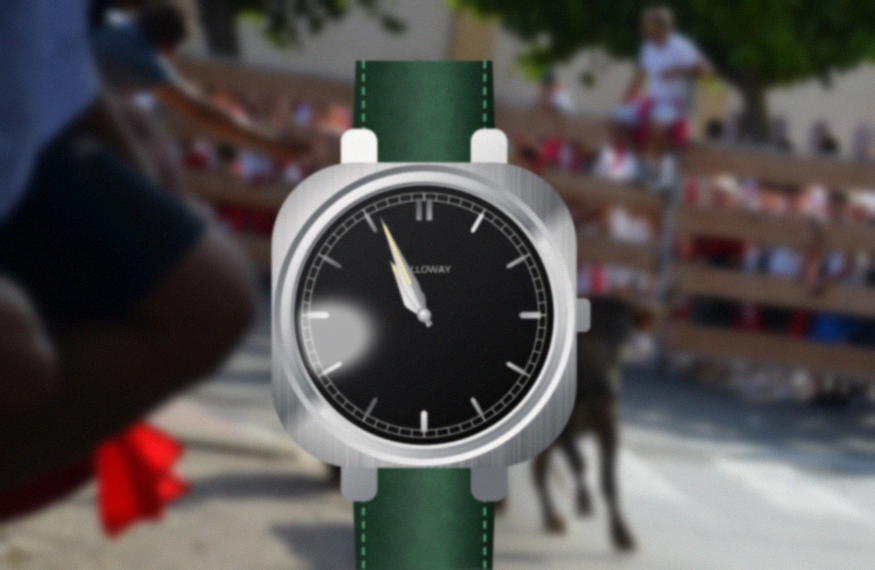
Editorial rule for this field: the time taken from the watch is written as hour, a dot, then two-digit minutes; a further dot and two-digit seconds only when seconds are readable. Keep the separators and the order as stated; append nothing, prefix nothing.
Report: 10.56
